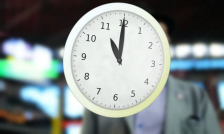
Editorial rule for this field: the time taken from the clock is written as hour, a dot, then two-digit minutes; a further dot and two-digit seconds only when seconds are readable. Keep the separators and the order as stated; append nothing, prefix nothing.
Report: 11.00
